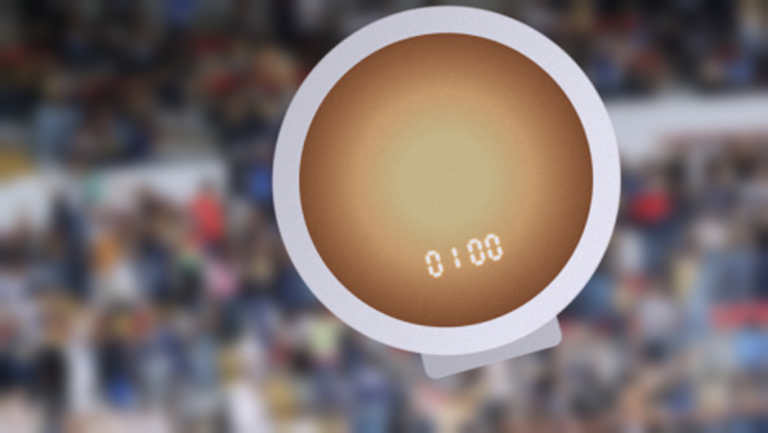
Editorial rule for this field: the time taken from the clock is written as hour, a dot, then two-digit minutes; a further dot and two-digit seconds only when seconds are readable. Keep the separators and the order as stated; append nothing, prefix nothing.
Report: 1.00
